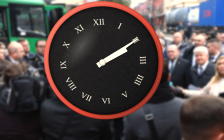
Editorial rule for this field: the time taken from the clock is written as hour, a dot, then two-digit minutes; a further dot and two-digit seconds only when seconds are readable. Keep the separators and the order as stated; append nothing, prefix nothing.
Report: 2.10
